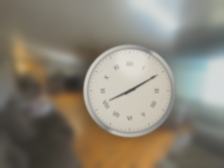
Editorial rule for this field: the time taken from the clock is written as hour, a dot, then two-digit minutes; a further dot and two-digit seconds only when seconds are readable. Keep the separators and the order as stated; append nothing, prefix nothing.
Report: 8.10
